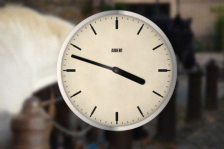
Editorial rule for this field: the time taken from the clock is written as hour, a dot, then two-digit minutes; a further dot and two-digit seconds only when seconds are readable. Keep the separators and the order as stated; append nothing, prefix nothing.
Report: 3.48
